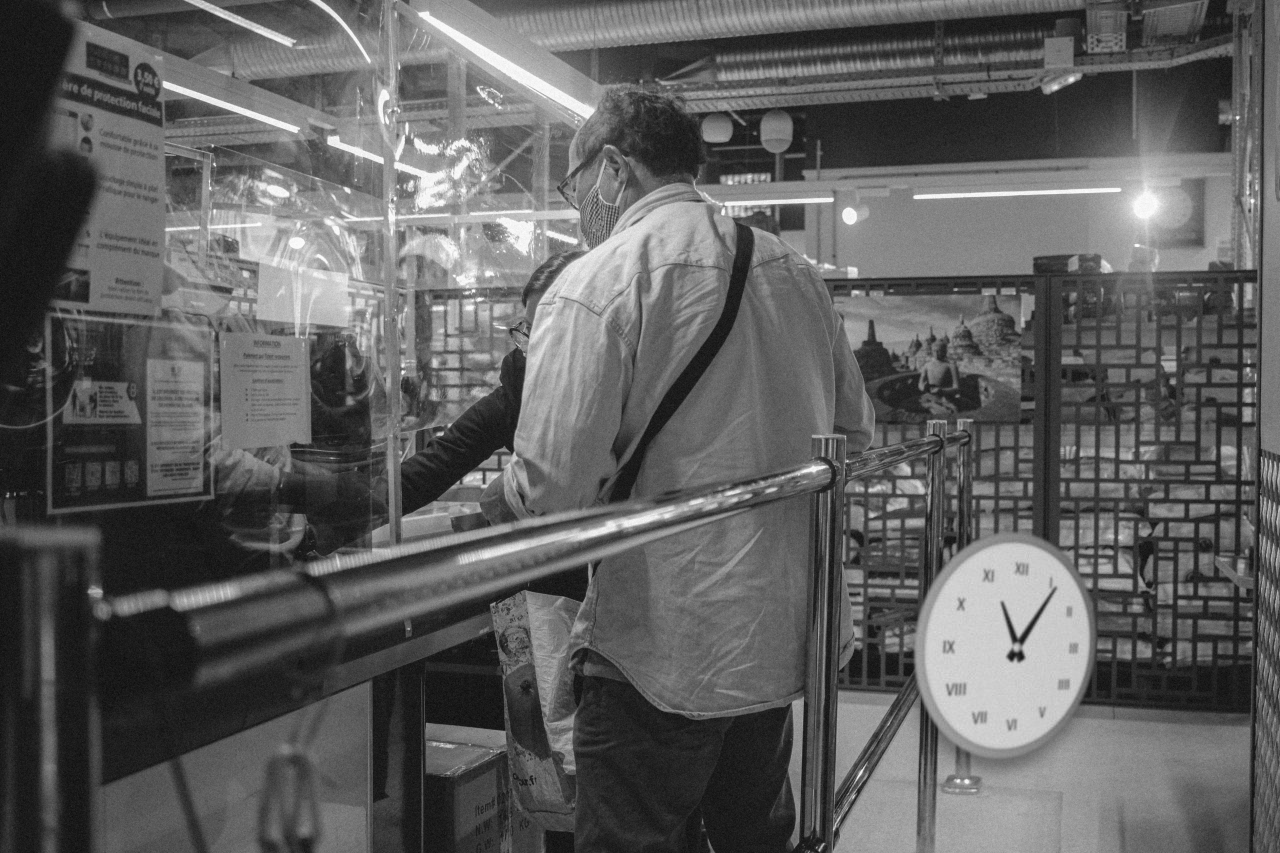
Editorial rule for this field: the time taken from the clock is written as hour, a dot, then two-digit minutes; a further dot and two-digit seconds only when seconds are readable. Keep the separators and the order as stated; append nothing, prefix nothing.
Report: 11.06
